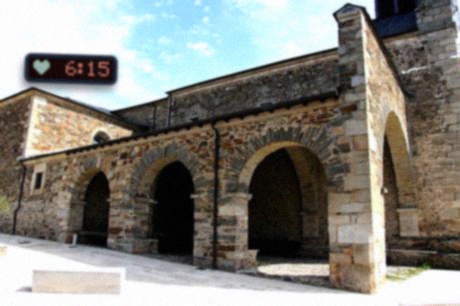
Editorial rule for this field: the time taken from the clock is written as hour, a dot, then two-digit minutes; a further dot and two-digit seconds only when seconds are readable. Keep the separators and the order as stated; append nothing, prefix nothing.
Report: 6.15
